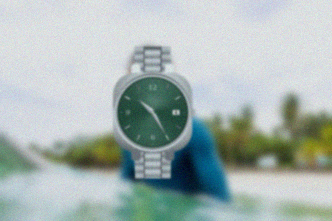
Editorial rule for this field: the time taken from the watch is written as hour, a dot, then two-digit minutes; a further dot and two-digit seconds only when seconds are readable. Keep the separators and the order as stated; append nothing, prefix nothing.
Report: 10.25
